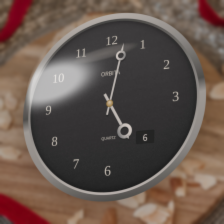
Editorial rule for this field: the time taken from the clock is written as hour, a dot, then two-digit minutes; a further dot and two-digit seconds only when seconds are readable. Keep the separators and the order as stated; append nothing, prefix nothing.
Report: 5.02
